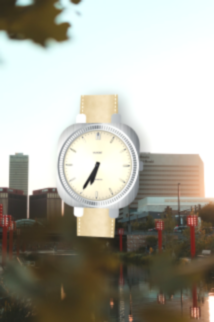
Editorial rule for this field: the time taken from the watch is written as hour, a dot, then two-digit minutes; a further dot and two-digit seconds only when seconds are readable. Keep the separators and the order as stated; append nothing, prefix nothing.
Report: 6.35
